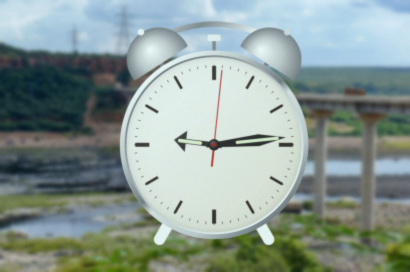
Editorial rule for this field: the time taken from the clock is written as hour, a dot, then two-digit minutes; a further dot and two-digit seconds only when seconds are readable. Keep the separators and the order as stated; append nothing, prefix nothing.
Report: 9.14.01
